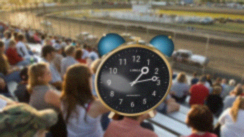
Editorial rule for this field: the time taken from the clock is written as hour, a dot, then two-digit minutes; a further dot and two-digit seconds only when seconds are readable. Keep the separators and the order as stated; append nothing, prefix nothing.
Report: 1.13
